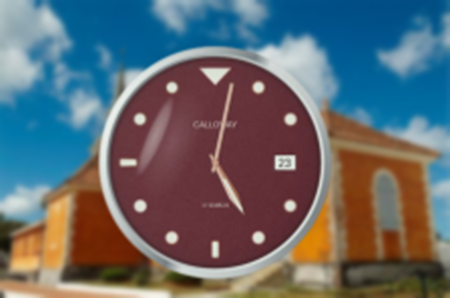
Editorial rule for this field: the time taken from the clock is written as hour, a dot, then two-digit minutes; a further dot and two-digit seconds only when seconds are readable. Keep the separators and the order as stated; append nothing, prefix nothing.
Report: 5.02
